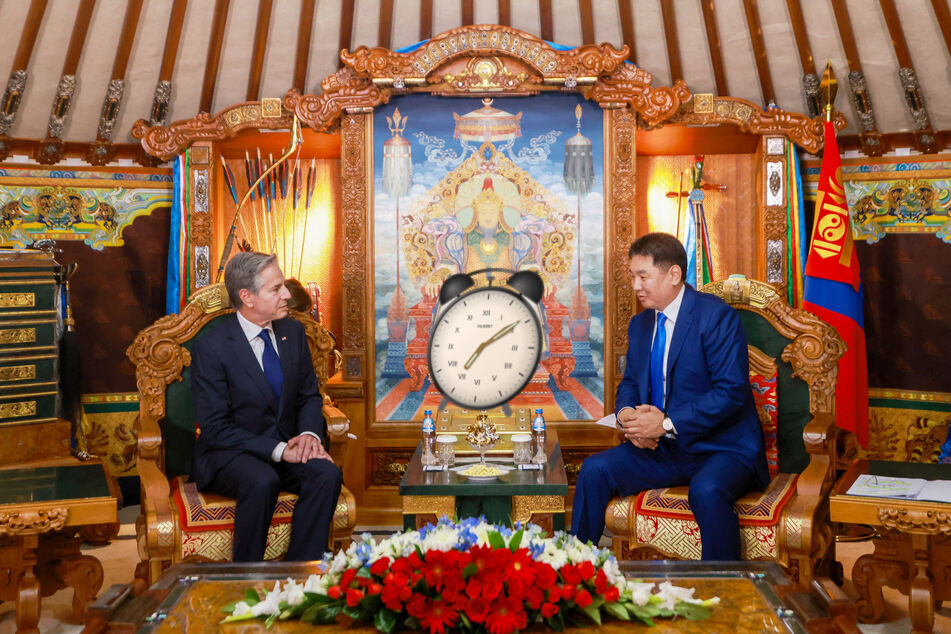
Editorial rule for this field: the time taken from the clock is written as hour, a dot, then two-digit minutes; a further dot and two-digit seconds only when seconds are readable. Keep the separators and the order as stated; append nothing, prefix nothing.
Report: 7.09
